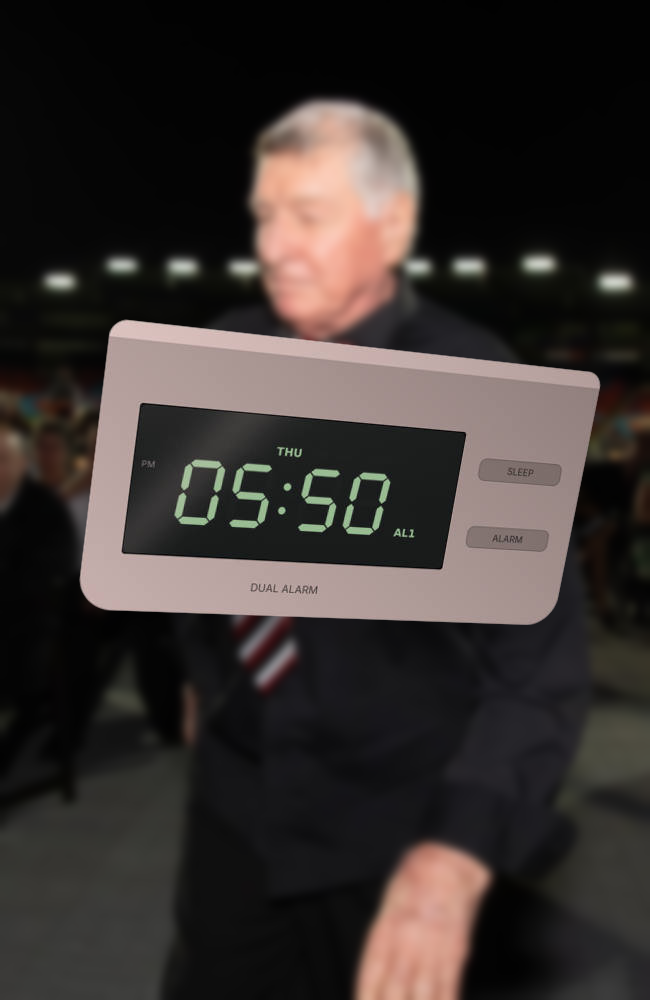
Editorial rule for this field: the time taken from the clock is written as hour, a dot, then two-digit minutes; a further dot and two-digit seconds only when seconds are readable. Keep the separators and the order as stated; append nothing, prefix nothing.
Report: 5.50
